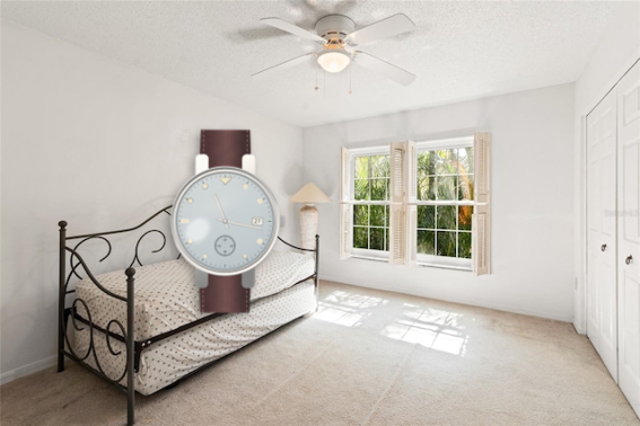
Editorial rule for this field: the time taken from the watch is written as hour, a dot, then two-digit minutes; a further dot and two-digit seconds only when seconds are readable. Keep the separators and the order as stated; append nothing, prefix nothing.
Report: 11.17
